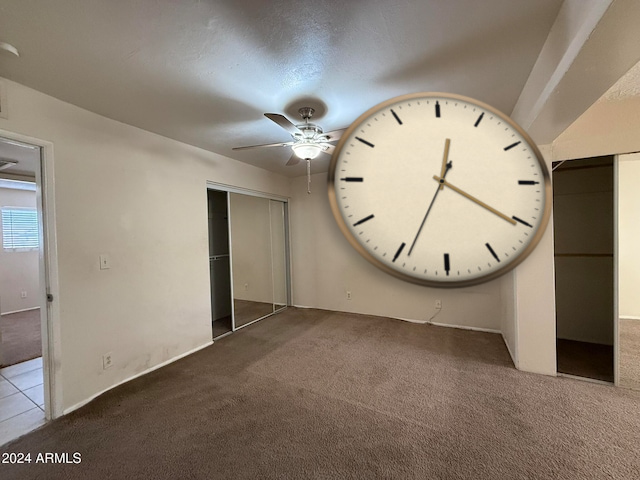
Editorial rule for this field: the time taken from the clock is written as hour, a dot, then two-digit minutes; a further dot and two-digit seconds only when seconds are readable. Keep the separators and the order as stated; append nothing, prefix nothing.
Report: 12.20.34
